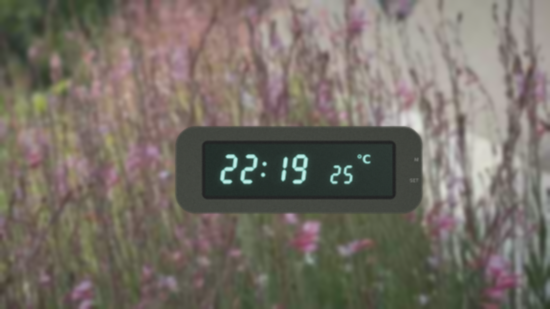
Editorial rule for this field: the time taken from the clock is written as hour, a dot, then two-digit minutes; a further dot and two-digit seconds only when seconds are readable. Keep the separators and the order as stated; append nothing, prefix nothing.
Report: 22.19
